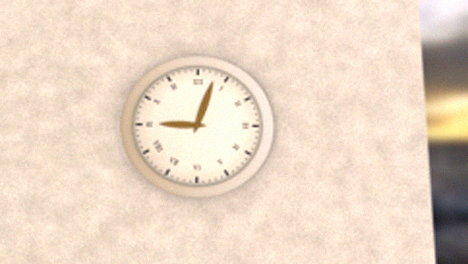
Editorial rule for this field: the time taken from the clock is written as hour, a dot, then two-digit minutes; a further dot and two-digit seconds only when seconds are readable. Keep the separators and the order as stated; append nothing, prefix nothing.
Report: 9.03
